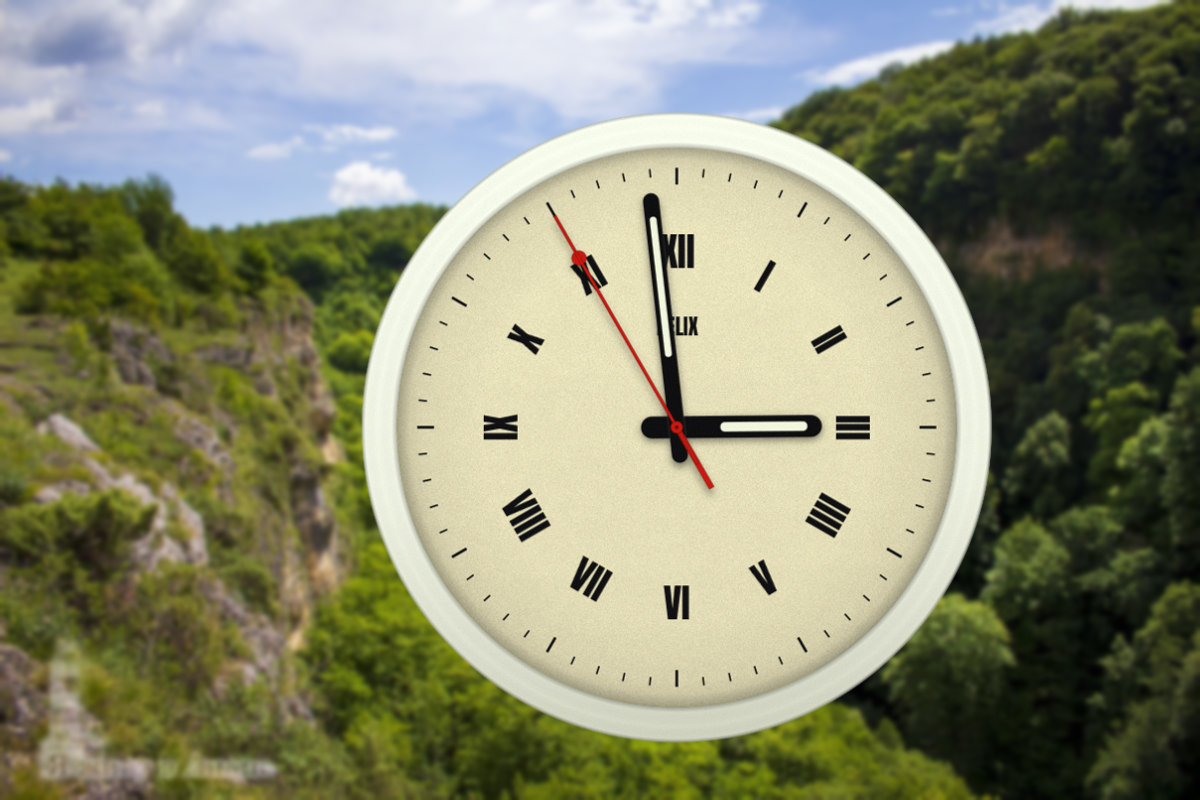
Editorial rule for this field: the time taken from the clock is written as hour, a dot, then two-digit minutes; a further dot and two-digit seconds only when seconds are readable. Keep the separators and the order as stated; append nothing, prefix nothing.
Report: 2.58.55
